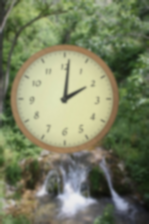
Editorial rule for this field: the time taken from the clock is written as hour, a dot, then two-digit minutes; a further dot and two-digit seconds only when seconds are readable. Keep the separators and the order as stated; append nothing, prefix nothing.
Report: 2.01
